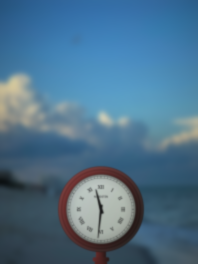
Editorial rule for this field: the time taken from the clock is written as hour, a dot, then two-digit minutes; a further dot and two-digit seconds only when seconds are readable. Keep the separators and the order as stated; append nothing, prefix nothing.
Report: 11.31
